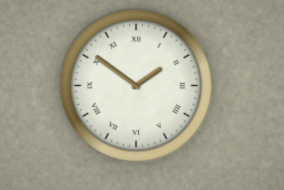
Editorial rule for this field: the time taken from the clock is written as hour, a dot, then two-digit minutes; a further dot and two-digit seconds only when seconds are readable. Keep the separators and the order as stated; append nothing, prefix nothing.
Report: 1.51
